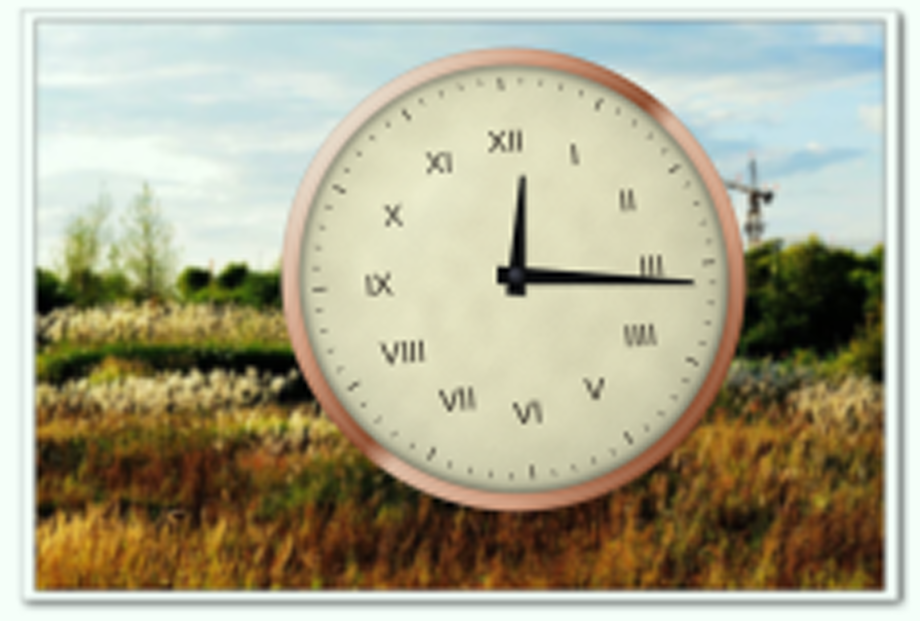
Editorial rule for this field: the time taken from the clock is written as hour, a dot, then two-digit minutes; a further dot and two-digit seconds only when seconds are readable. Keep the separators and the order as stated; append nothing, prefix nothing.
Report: 12.16
